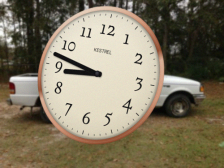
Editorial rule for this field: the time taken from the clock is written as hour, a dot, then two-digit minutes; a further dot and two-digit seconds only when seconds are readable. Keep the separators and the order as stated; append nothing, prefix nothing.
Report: 8.47
